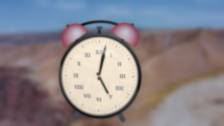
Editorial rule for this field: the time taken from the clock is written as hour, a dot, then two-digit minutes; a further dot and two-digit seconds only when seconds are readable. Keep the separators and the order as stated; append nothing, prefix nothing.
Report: 5.02
